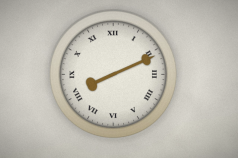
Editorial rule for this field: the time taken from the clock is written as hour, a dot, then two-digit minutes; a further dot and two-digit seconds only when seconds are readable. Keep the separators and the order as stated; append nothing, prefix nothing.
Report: 8.11
